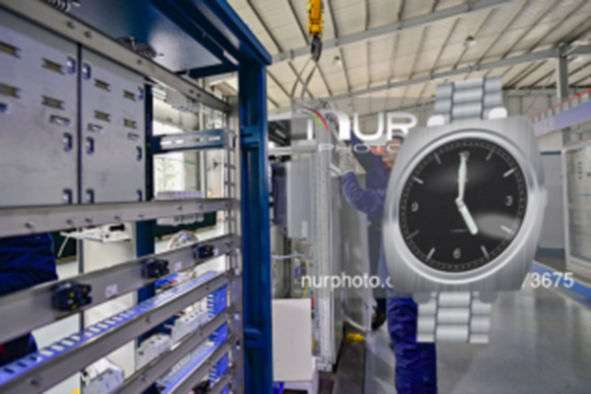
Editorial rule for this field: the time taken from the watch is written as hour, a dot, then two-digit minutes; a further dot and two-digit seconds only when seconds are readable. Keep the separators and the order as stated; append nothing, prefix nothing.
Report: 5.00
